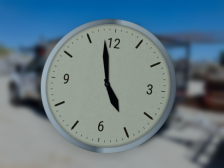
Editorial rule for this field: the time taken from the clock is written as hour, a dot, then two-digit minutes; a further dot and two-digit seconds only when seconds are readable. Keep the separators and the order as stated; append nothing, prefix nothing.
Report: 4.58
